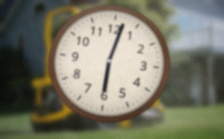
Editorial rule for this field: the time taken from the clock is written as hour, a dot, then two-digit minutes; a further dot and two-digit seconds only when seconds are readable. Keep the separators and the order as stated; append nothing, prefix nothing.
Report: 6.02
